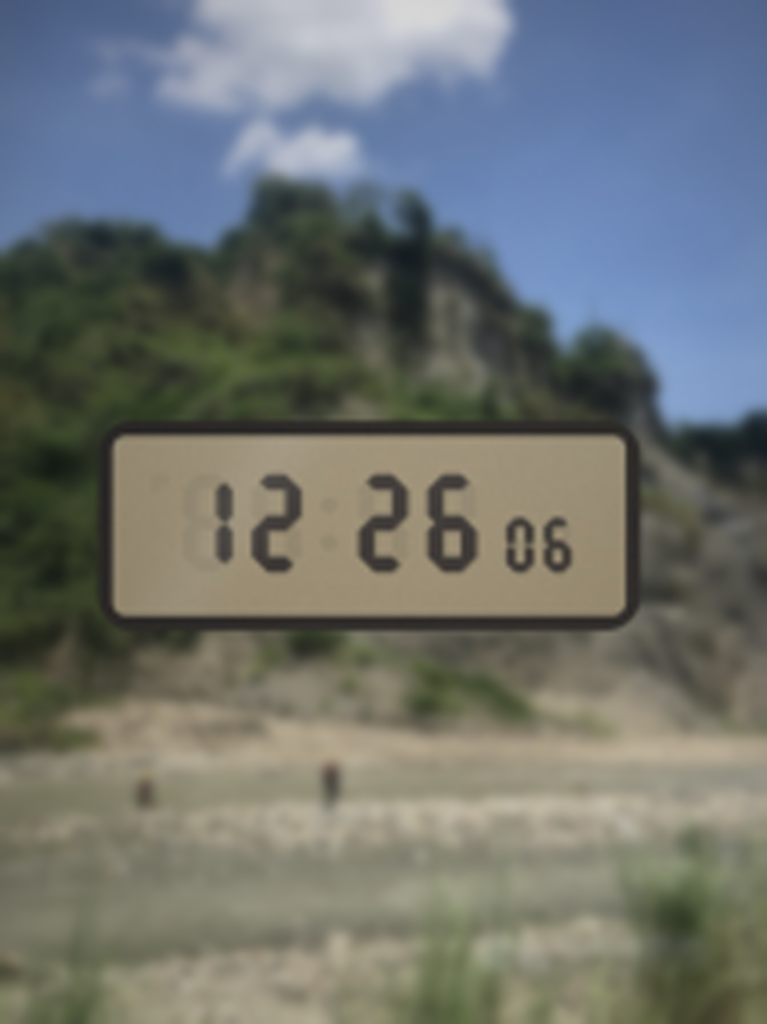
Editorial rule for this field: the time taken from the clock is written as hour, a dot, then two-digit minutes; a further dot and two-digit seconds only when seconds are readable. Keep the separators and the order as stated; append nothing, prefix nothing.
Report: 12.26.06
